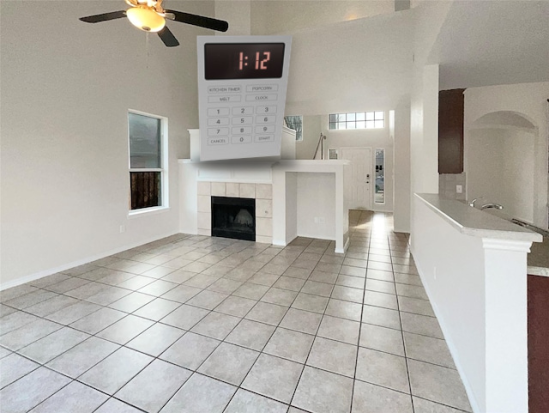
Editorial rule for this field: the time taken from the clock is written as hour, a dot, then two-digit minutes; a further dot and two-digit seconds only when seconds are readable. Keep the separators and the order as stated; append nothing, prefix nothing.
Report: 1.12
